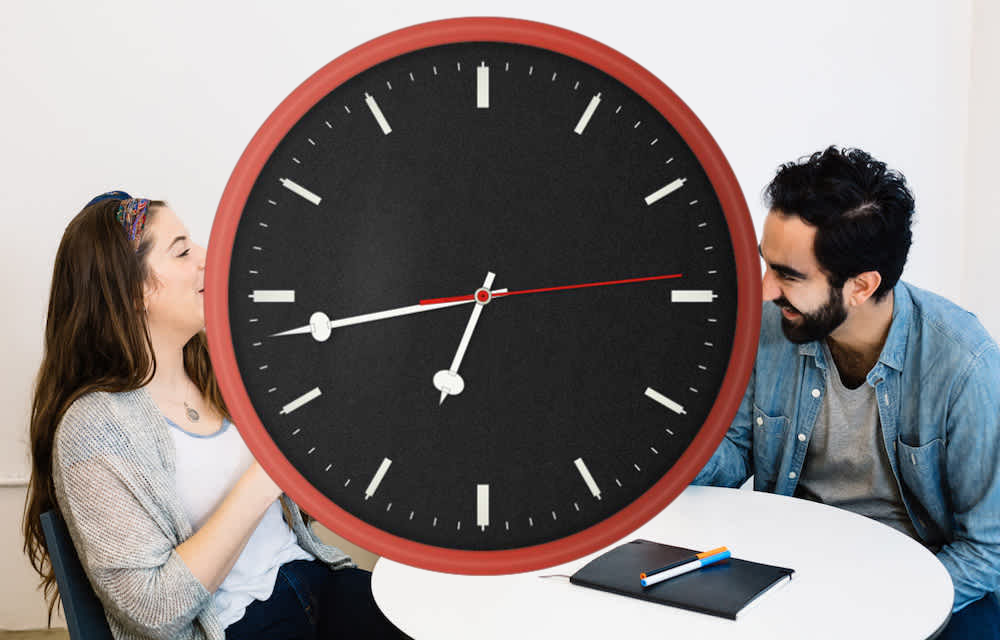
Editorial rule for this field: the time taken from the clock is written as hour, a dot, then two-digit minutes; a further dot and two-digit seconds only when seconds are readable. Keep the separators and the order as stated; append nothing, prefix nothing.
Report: 6.43.14
